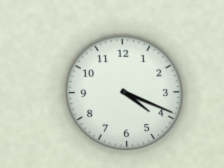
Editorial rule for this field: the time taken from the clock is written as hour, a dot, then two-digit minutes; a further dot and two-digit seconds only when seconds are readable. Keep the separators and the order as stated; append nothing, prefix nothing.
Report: 4.19
